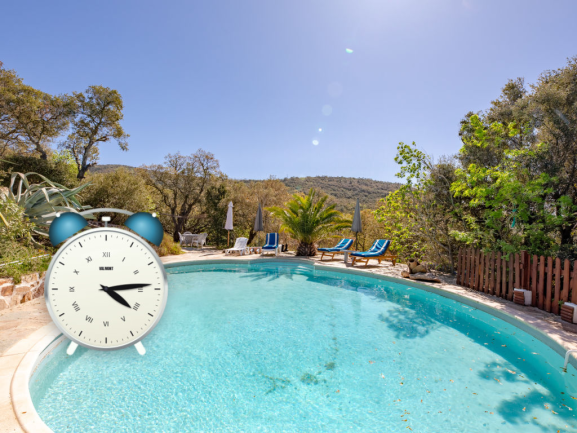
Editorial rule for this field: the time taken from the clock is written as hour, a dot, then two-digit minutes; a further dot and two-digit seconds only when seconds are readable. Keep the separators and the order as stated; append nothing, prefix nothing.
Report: 4.14
